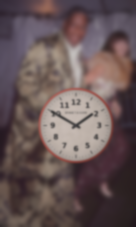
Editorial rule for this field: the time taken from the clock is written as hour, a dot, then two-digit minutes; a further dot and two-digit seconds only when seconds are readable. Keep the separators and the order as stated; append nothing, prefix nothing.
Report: 1.50
